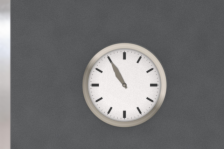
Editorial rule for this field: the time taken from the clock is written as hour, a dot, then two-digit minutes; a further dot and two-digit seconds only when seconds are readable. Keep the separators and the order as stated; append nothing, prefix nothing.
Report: 10.55
